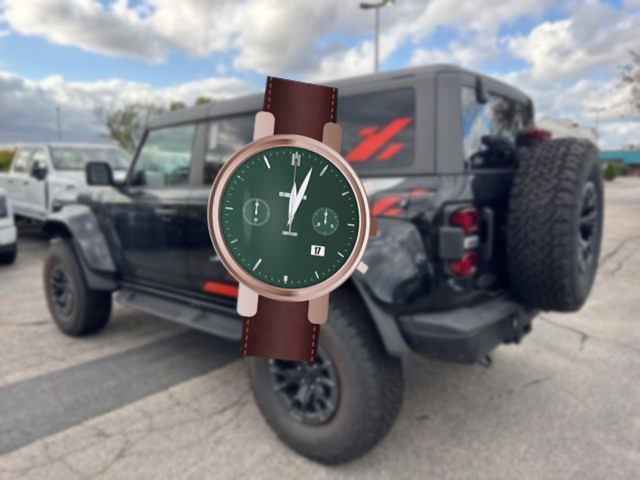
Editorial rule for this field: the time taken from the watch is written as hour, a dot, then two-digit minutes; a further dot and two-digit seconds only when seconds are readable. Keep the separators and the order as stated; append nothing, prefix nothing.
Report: 12.03
